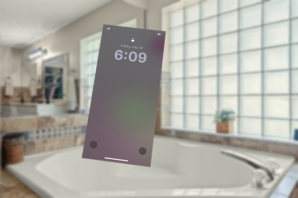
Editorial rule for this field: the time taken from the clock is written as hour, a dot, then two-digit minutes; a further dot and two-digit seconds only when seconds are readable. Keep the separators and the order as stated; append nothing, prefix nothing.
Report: 6.09
